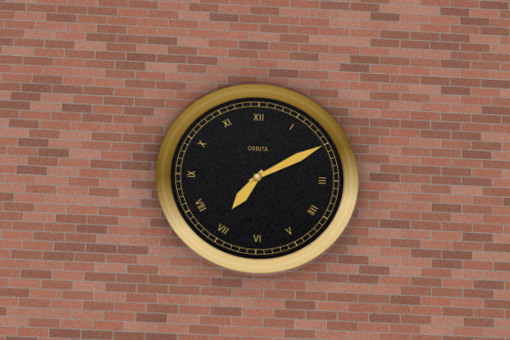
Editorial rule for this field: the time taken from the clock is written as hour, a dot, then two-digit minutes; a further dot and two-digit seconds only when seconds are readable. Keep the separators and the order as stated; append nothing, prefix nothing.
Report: 7.10
